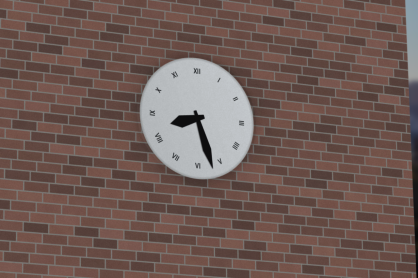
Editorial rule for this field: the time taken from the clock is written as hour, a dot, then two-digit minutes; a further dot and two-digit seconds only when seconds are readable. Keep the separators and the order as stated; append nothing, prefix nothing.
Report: 8.27
